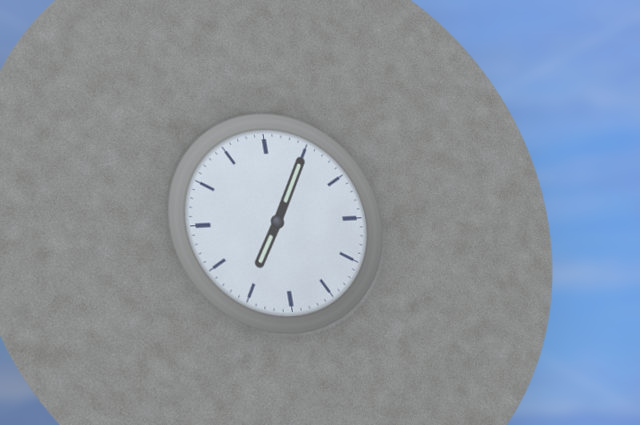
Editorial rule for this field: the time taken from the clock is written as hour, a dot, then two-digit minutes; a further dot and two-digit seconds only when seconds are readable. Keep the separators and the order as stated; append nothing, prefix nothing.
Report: 7.05
